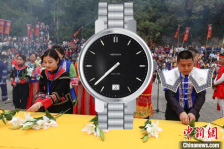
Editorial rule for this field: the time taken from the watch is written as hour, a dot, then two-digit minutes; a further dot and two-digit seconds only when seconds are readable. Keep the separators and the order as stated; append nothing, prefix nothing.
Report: 7.38
